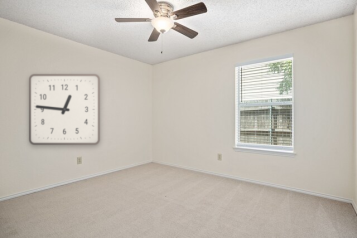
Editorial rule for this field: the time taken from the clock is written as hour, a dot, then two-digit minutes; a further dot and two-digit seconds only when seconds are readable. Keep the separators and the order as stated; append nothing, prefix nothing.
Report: 12.46
